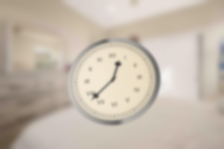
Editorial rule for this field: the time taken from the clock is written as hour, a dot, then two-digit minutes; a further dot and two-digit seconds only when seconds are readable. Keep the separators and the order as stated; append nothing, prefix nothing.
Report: 12.38
